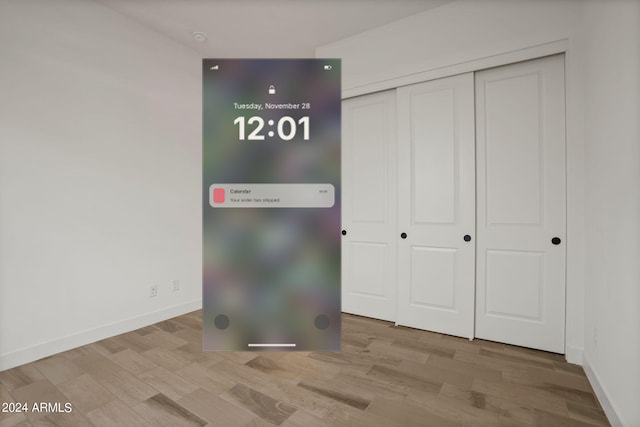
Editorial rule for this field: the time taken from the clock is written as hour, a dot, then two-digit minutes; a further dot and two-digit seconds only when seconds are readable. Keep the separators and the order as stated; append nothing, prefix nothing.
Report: 12.01
